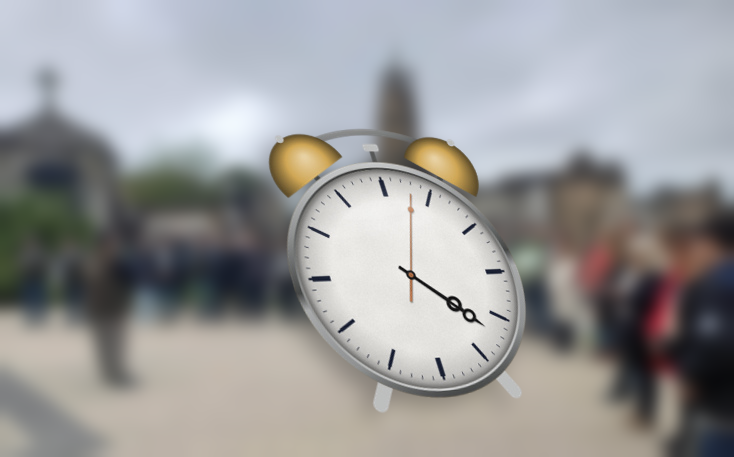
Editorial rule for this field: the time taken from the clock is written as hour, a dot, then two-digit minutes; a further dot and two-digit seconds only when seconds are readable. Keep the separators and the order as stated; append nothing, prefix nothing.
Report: 4.22.03
